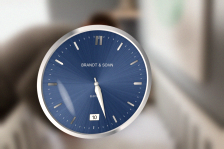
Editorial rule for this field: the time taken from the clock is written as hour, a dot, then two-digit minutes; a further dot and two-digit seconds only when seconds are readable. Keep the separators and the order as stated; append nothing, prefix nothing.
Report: 5.27
